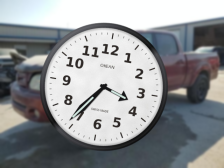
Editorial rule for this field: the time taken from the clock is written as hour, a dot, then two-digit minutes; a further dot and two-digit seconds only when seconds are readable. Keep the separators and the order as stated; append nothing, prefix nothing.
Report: 3.36
